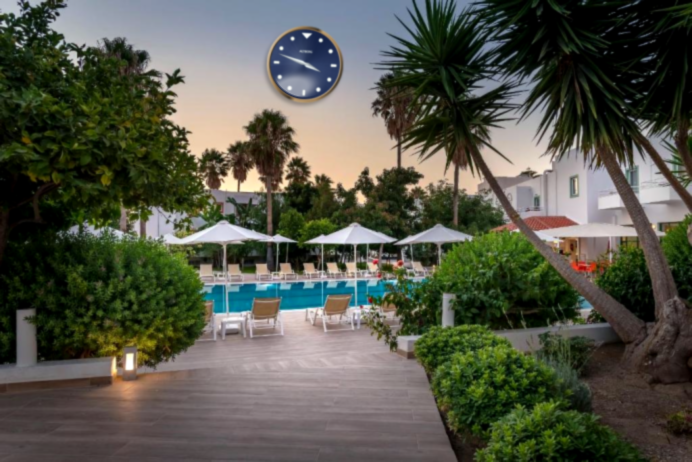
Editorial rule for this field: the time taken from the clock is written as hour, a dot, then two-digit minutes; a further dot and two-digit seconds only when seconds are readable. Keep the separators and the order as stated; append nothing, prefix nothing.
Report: 3.48
